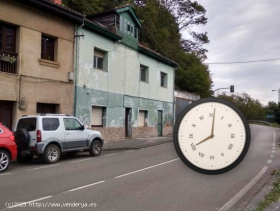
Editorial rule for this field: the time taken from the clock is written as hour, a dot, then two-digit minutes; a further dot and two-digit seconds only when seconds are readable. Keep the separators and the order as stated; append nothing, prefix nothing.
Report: 8.01
